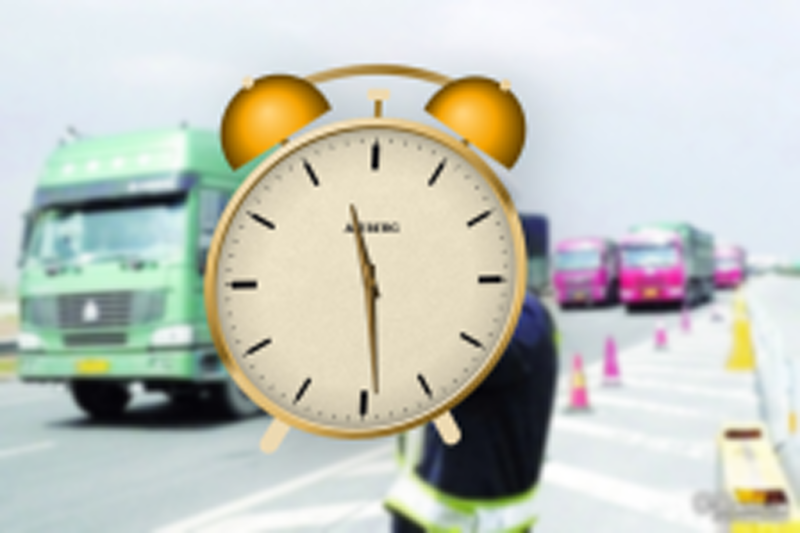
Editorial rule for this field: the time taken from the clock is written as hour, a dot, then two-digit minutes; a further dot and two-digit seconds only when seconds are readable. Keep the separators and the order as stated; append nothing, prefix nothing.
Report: 11.29
